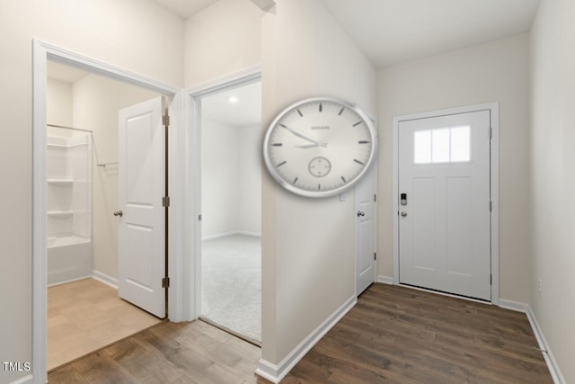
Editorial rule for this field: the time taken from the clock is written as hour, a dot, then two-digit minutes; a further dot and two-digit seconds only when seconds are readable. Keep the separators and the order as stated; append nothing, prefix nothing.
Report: 8.50
